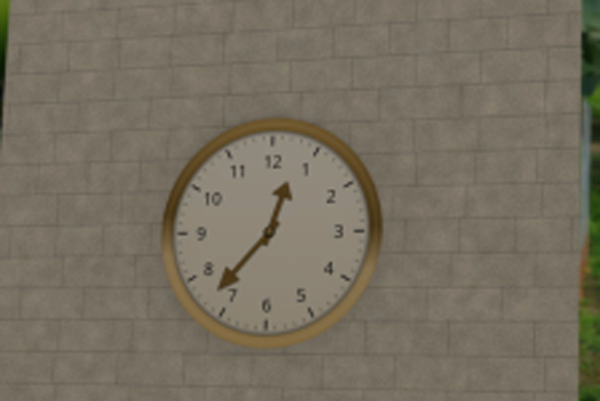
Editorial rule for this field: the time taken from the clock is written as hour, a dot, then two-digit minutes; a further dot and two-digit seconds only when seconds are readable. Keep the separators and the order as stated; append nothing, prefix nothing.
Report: 12.37
